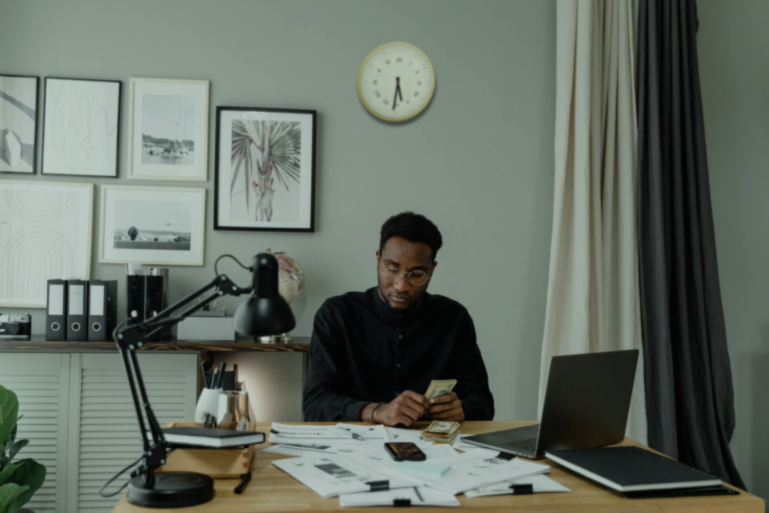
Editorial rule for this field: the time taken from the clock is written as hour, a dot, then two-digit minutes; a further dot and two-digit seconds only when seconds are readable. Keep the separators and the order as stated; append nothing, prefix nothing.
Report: 5.31
